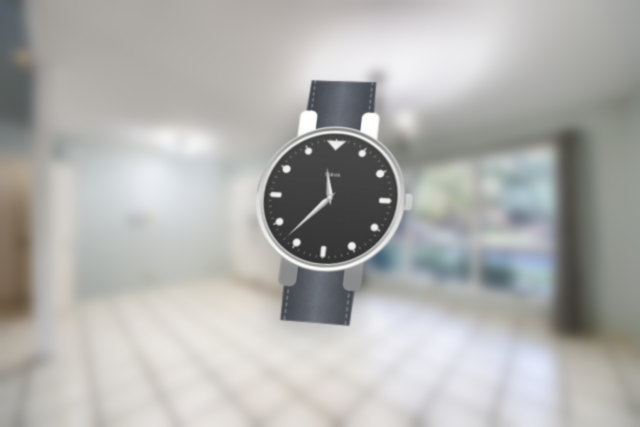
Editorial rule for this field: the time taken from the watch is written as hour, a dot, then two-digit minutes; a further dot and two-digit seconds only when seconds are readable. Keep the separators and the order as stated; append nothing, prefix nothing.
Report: 11.37
